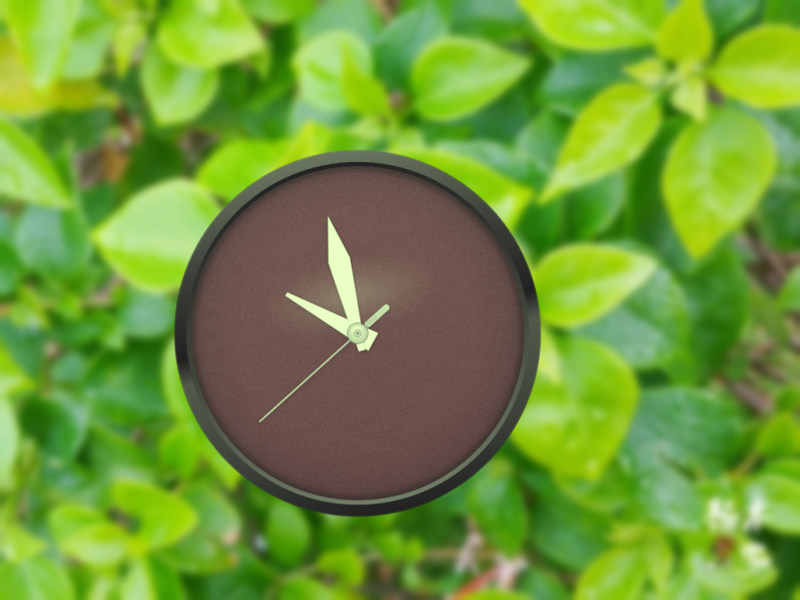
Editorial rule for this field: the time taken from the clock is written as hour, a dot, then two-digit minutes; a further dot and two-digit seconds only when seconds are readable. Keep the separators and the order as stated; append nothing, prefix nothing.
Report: 9.57.38
